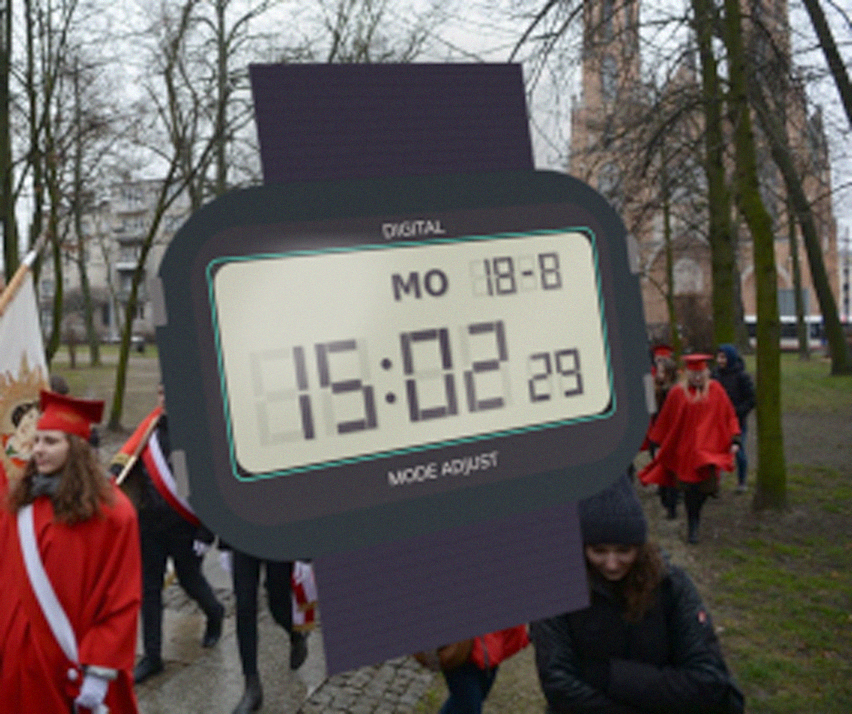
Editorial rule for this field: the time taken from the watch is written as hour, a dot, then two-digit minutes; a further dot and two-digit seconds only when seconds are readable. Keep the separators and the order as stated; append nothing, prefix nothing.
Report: 15.02.29
